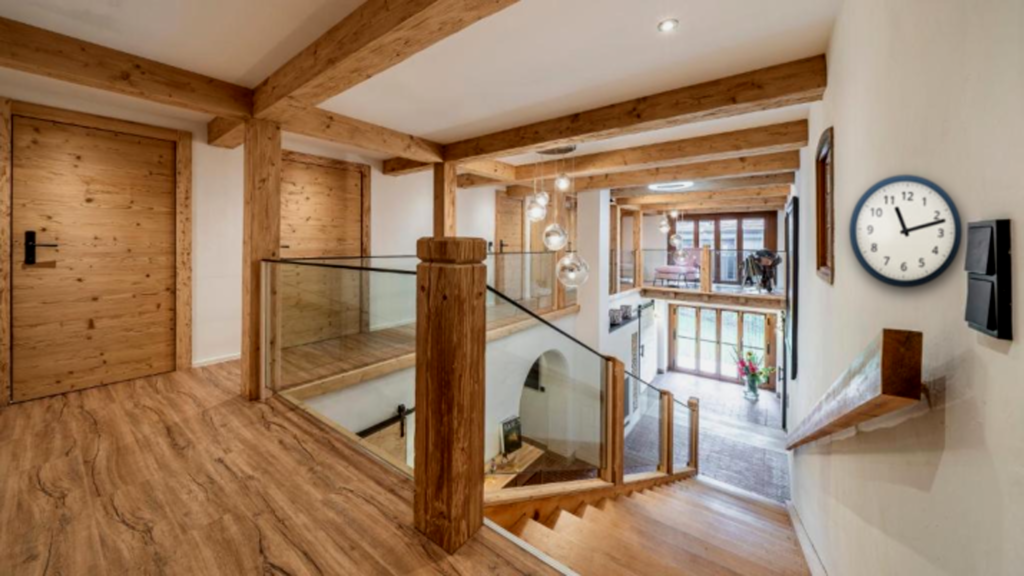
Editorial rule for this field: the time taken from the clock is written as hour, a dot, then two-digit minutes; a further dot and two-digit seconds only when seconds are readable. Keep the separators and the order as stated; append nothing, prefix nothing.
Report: 11.12
